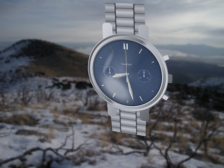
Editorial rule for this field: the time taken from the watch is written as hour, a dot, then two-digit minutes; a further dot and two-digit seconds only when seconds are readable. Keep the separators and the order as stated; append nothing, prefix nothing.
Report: 8.28
